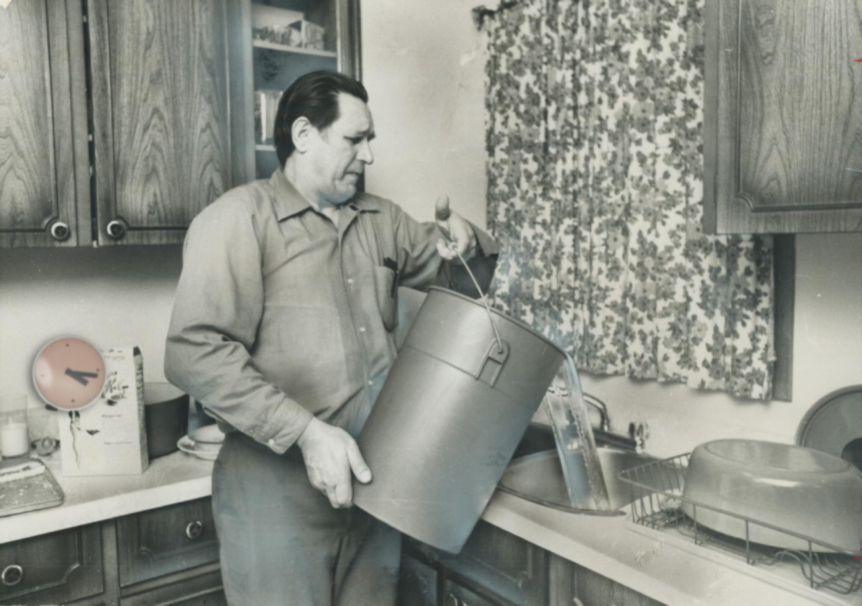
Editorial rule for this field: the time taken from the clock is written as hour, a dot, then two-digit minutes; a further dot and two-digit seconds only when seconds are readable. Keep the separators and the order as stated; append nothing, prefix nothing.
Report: 4.17
